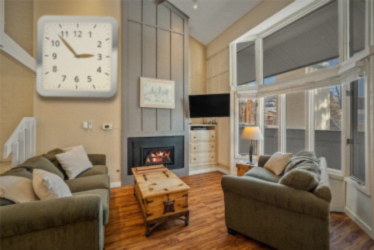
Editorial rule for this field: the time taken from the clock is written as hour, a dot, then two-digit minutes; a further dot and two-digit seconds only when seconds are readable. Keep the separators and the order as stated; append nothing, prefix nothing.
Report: 2.53
